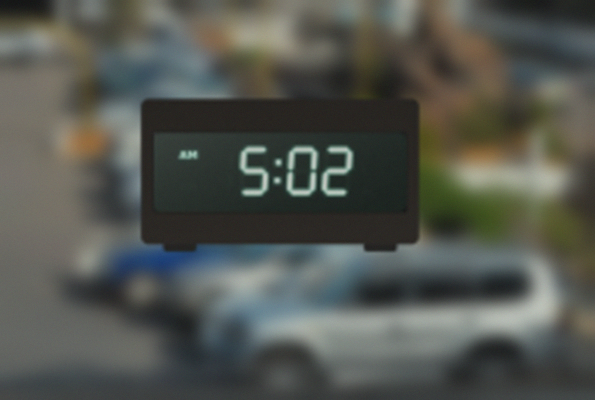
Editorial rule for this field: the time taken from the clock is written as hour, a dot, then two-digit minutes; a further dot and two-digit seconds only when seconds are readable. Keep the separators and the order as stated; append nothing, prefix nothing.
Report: 5.02
